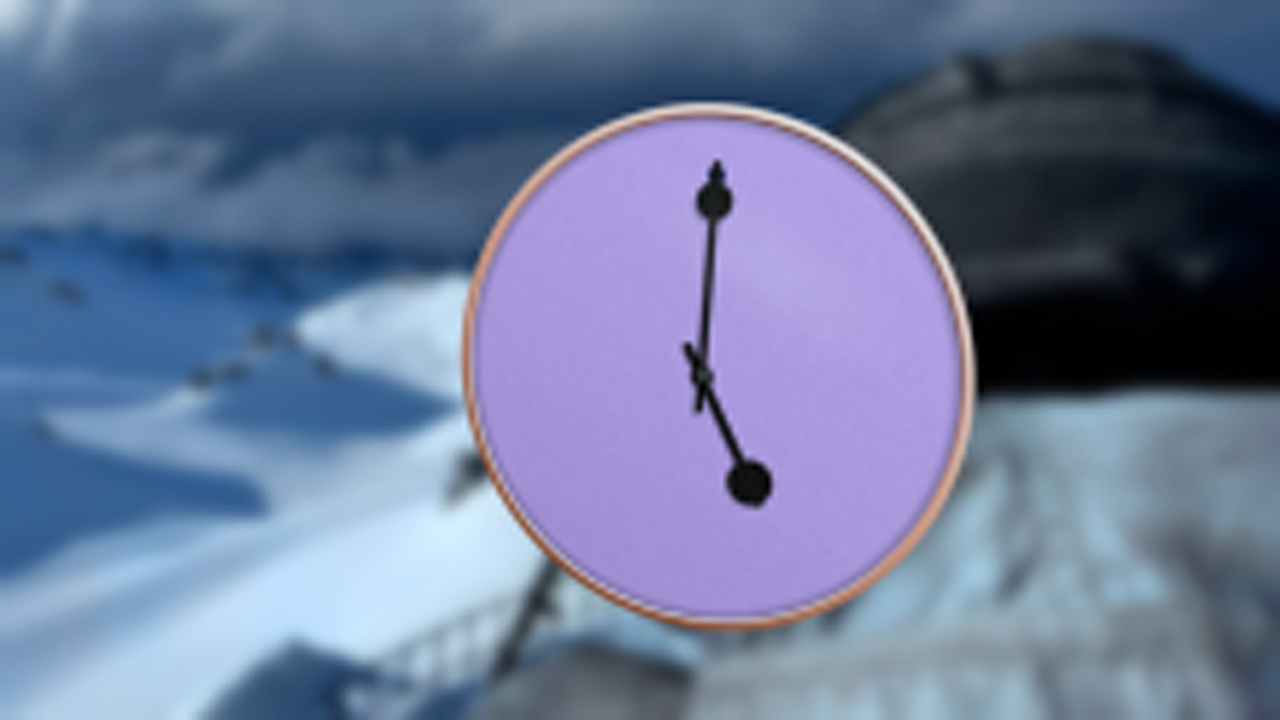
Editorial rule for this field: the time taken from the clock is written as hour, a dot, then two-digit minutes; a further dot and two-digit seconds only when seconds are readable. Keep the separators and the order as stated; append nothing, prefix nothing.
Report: 5.00
